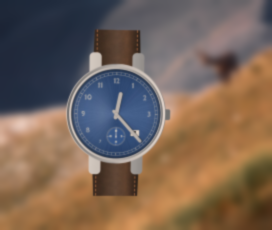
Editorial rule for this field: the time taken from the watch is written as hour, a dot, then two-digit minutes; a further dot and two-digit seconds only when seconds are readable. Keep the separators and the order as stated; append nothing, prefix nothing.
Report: 12.23
